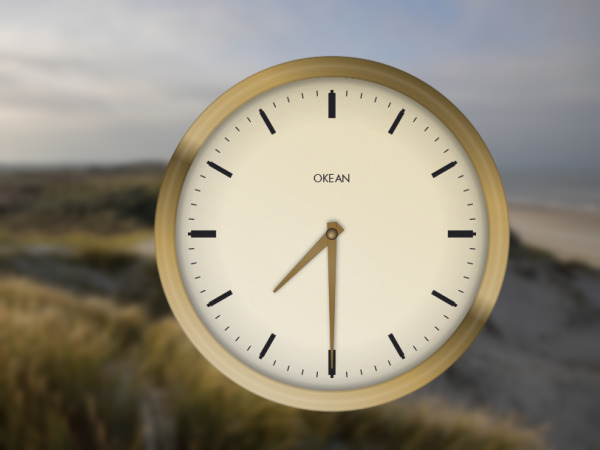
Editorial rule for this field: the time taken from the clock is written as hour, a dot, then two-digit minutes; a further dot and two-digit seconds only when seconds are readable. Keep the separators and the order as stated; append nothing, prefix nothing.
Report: 7.30
